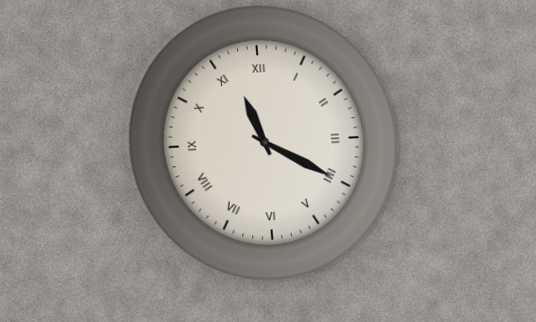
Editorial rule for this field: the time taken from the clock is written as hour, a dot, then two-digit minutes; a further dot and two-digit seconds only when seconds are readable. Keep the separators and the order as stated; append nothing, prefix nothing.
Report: 11.20
